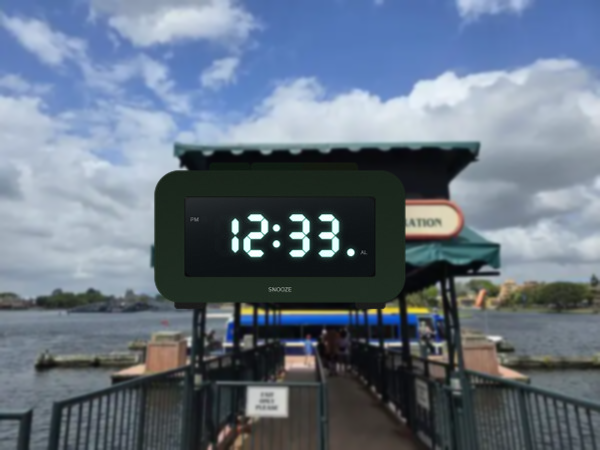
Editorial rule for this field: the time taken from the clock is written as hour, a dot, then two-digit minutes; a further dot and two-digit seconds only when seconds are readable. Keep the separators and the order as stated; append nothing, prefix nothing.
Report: 12.33
